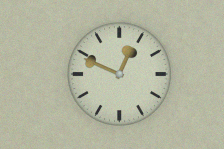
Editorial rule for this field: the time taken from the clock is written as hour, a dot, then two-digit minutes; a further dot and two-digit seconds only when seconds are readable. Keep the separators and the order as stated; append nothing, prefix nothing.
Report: 12.49
